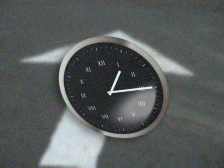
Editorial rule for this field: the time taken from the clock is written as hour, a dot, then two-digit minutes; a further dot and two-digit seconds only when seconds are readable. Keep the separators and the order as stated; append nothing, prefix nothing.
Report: 1.15
